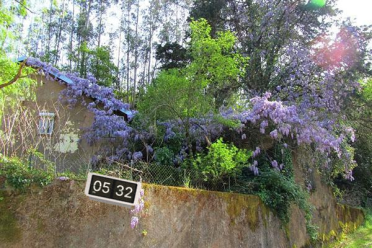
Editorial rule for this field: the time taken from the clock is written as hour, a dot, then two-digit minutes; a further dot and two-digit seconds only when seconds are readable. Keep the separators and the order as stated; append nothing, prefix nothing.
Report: 5.32
